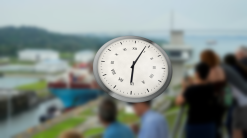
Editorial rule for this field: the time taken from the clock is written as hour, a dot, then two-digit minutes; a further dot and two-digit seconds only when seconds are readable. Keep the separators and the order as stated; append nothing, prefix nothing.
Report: 6.04
